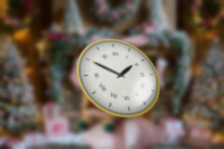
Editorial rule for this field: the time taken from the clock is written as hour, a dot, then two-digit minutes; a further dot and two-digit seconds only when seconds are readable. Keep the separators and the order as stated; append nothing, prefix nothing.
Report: 1.50
